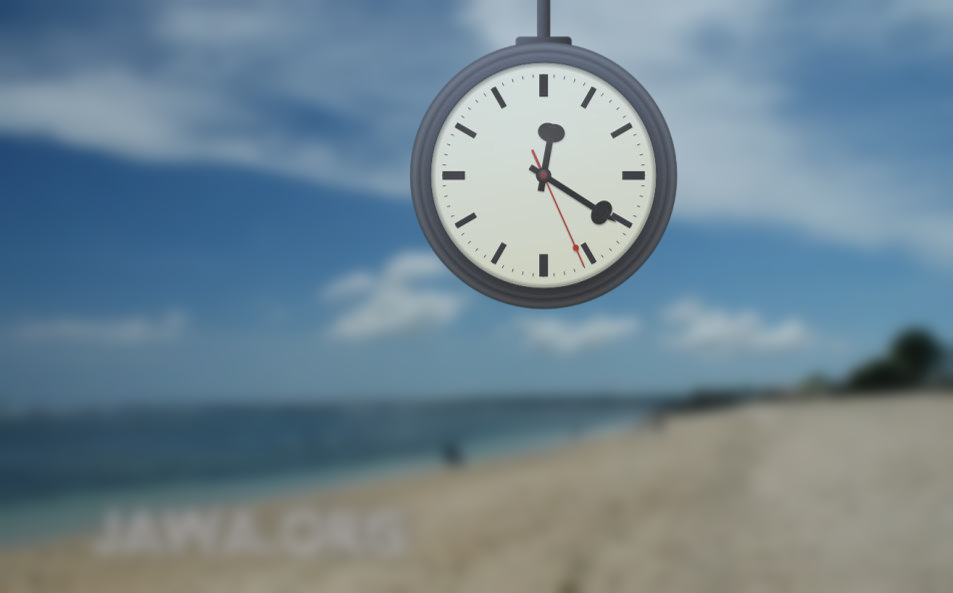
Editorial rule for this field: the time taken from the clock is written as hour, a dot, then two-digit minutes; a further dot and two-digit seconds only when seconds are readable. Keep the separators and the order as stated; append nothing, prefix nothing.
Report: 12.20.26
